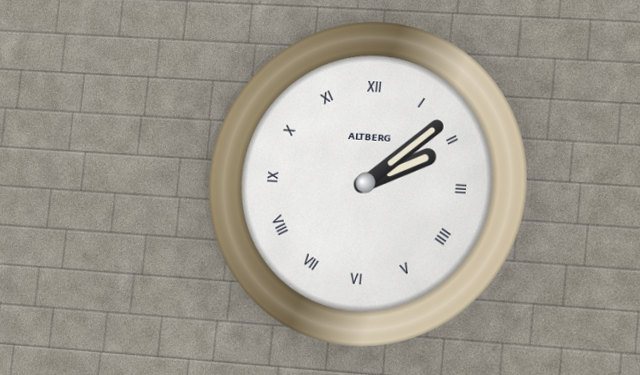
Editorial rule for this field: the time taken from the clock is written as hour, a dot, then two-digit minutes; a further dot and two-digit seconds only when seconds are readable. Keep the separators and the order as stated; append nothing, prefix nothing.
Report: 2.08
